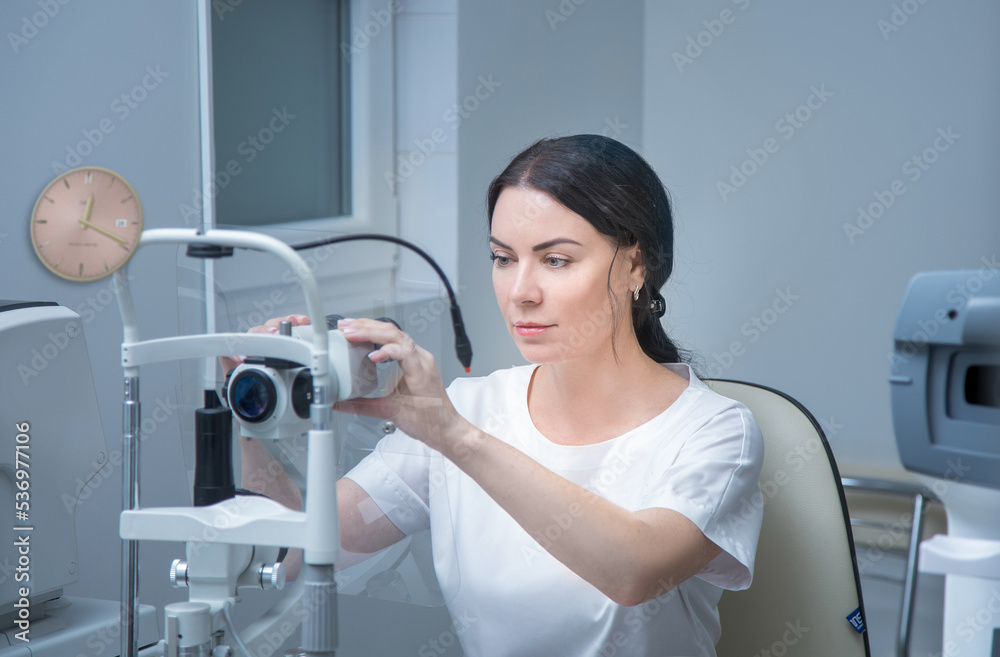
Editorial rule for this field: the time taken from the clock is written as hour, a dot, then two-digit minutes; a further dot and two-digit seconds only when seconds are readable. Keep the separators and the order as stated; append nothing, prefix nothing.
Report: 12.19
